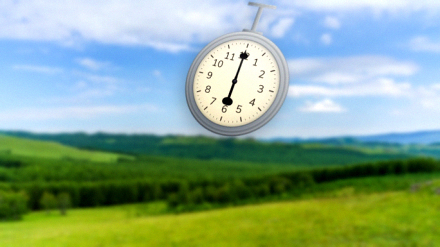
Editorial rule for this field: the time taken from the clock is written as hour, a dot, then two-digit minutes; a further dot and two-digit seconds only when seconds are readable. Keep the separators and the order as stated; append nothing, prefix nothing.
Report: 6.00
